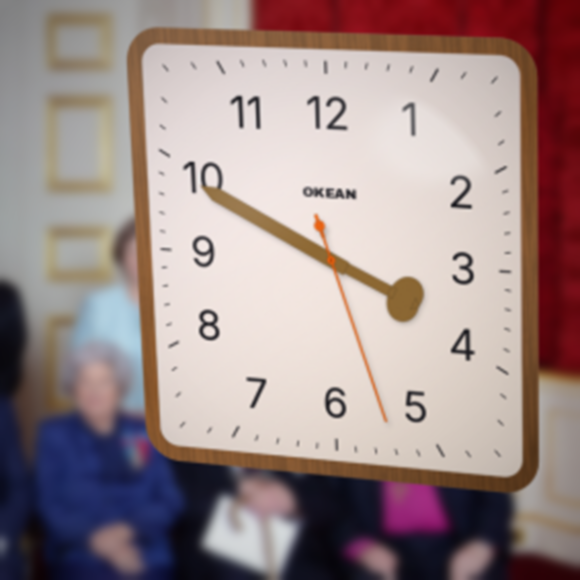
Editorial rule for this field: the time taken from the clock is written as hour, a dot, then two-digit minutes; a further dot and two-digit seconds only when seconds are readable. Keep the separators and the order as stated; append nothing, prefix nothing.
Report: 3.49.27
